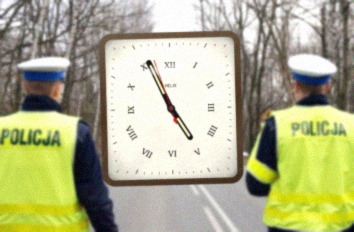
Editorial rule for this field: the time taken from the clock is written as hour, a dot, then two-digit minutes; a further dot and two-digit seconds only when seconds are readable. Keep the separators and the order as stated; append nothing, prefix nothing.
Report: 4.55.57
